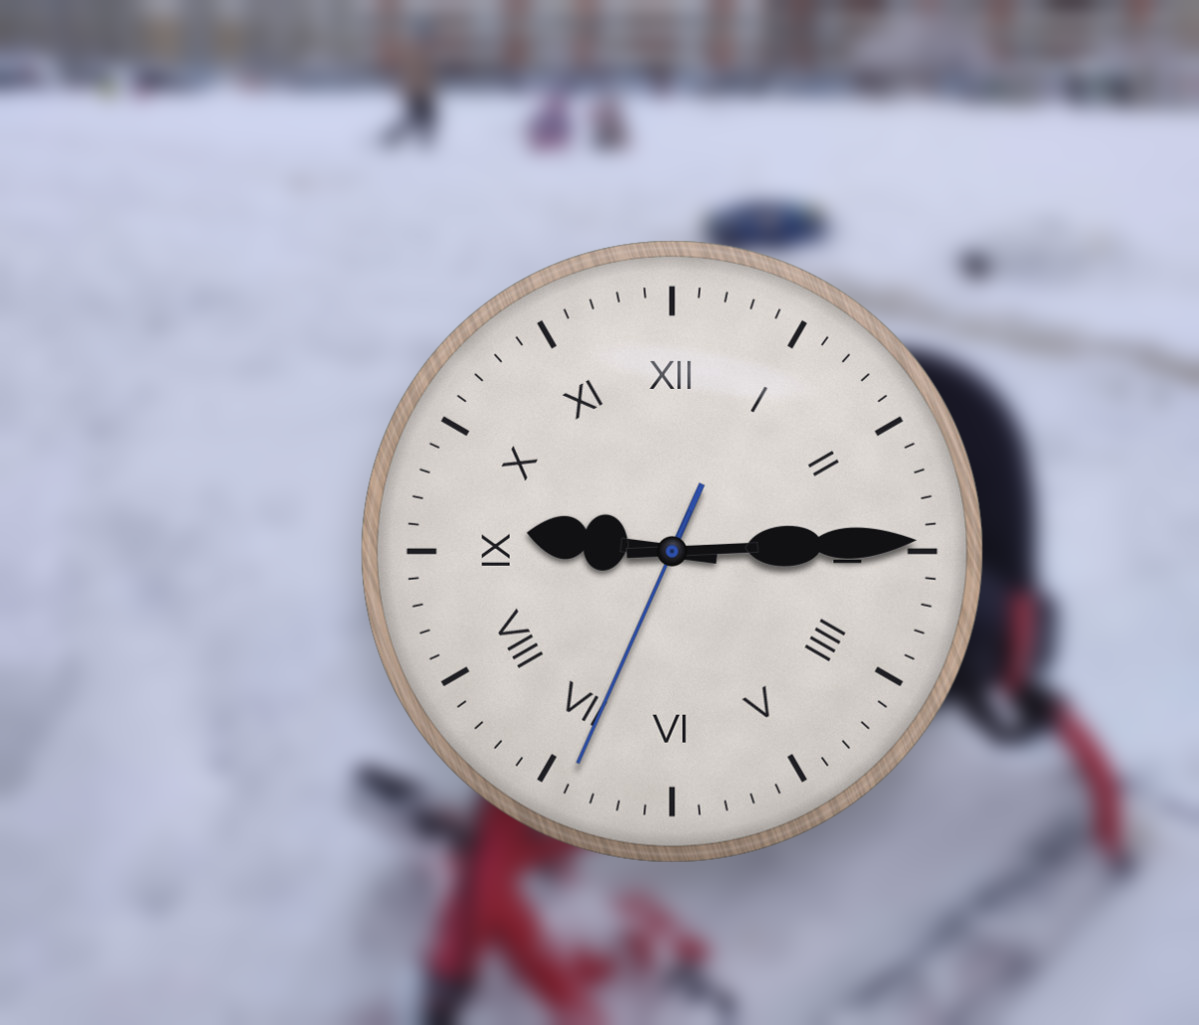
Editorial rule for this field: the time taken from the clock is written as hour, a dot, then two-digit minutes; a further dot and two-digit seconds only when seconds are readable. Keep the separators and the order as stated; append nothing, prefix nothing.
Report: 9.14.34
